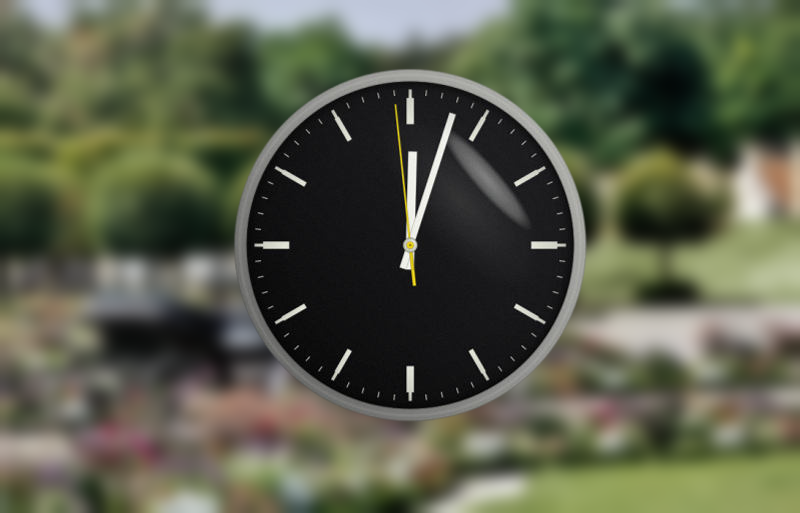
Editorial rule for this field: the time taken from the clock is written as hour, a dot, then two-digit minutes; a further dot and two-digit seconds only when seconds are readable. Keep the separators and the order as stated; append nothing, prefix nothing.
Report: 12.02.59
